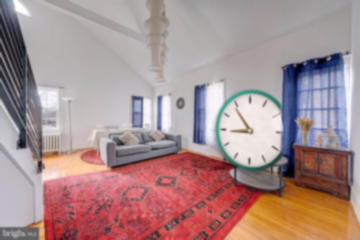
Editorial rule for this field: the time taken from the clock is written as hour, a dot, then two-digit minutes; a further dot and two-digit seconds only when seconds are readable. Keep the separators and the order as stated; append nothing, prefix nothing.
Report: 8.54
